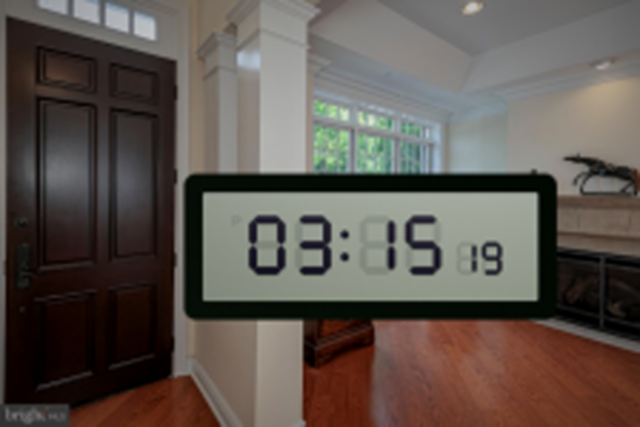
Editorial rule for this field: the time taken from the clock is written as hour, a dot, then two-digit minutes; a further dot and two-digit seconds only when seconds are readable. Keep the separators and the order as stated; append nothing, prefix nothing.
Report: 3.15.19
